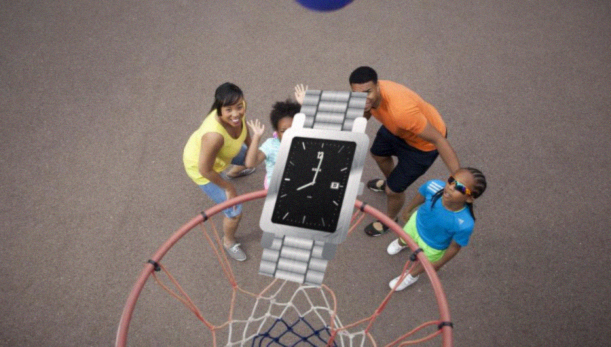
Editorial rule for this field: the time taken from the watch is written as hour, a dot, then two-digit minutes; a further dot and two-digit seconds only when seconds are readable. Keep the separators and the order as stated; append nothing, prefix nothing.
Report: 8.01
